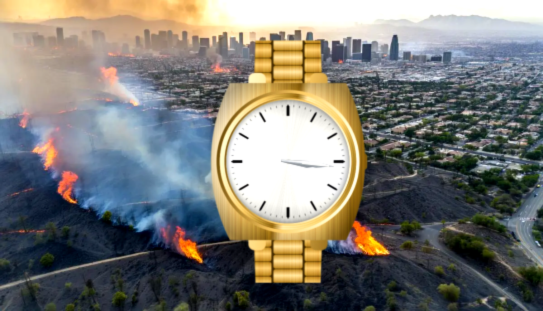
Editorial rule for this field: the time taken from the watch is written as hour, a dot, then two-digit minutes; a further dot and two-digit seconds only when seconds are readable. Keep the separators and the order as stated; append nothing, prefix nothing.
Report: 3.16
